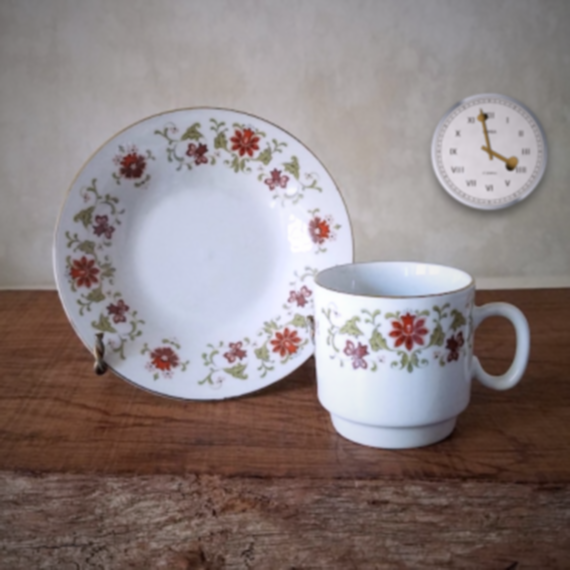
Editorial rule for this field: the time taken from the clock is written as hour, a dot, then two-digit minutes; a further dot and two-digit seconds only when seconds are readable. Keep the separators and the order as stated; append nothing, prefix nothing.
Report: 3.58
